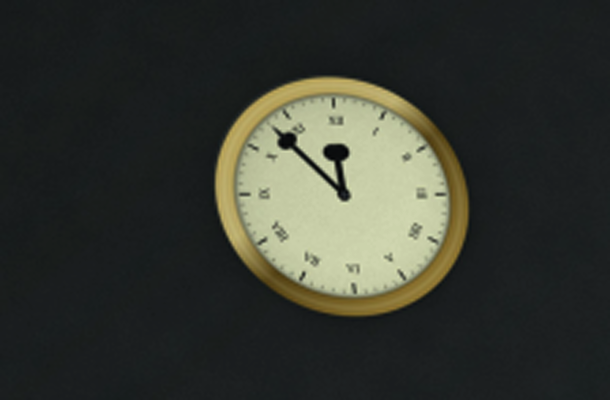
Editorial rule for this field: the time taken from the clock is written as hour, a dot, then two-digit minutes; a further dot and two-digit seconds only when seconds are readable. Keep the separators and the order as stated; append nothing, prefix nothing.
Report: 11.53
